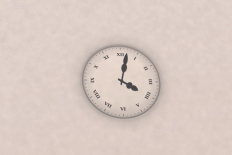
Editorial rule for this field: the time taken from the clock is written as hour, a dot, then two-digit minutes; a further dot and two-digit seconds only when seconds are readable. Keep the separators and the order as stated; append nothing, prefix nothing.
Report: 4.02
